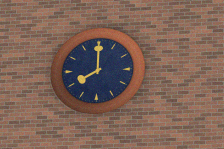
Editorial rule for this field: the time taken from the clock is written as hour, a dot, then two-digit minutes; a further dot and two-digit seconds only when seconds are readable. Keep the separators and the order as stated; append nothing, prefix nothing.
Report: 8.00
